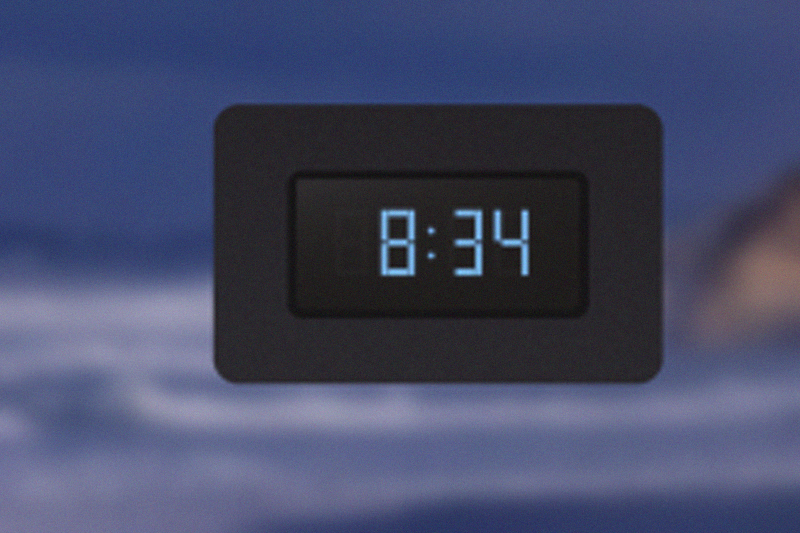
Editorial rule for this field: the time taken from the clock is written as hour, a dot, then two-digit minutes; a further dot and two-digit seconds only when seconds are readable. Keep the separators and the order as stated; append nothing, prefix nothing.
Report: 8.34
